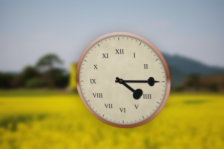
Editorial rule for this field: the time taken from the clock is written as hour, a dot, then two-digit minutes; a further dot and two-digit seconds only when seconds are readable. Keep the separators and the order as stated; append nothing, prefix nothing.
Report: 4.15
